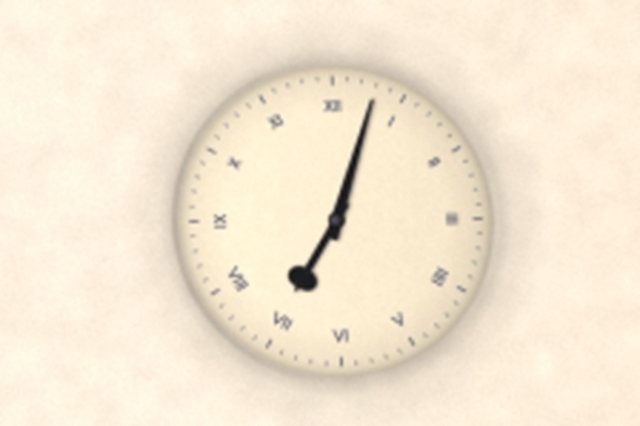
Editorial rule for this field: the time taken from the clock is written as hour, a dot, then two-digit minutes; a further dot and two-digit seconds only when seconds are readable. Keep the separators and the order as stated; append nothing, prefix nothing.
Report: 7.03
